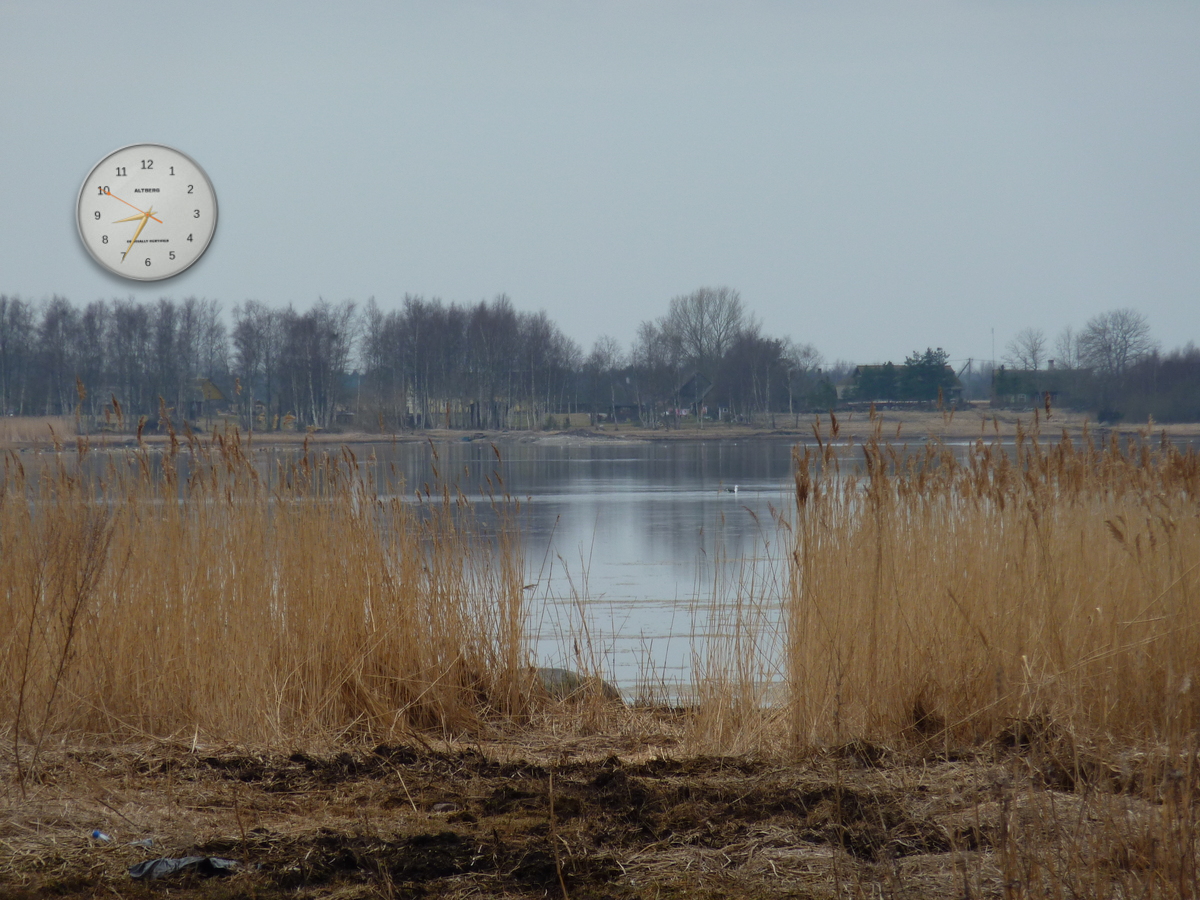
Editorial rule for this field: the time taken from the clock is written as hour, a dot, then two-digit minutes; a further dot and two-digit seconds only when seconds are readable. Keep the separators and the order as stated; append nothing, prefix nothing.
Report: 8.34.50
